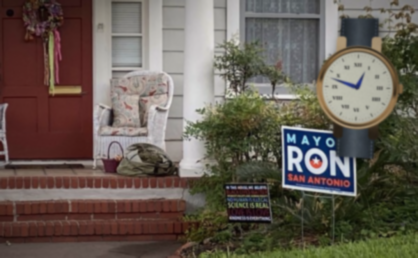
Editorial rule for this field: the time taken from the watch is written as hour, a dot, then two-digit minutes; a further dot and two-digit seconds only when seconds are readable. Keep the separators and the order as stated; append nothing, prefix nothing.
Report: 12.48
